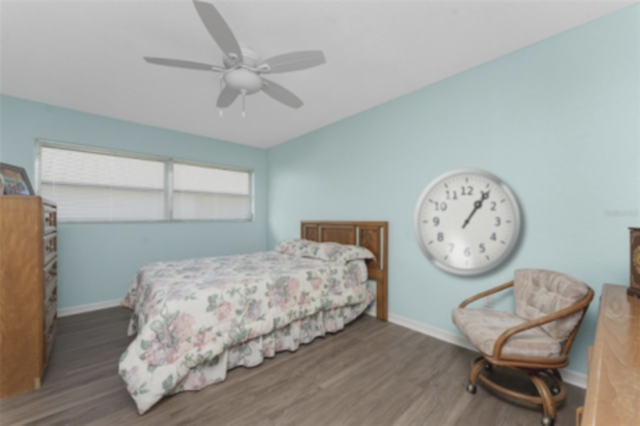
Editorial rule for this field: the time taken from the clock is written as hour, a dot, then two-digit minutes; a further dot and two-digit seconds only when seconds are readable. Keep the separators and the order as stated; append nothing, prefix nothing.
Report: 1.06
